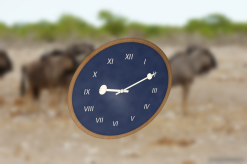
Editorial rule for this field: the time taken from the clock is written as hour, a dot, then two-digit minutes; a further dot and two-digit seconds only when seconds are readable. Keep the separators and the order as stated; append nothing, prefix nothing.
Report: 9.10
